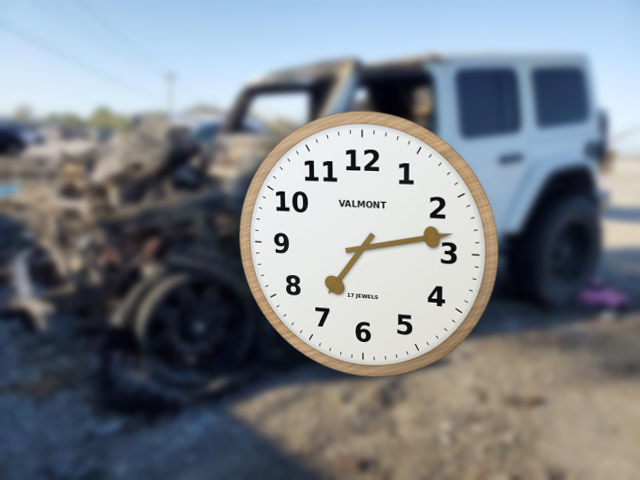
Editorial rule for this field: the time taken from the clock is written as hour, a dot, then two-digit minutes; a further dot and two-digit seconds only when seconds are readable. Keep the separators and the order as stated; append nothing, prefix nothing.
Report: 7.13
